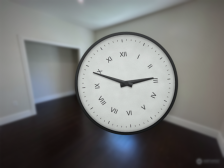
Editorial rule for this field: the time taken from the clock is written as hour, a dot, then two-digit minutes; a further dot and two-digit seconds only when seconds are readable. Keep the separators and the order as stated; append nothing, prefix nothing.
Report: 2.49
